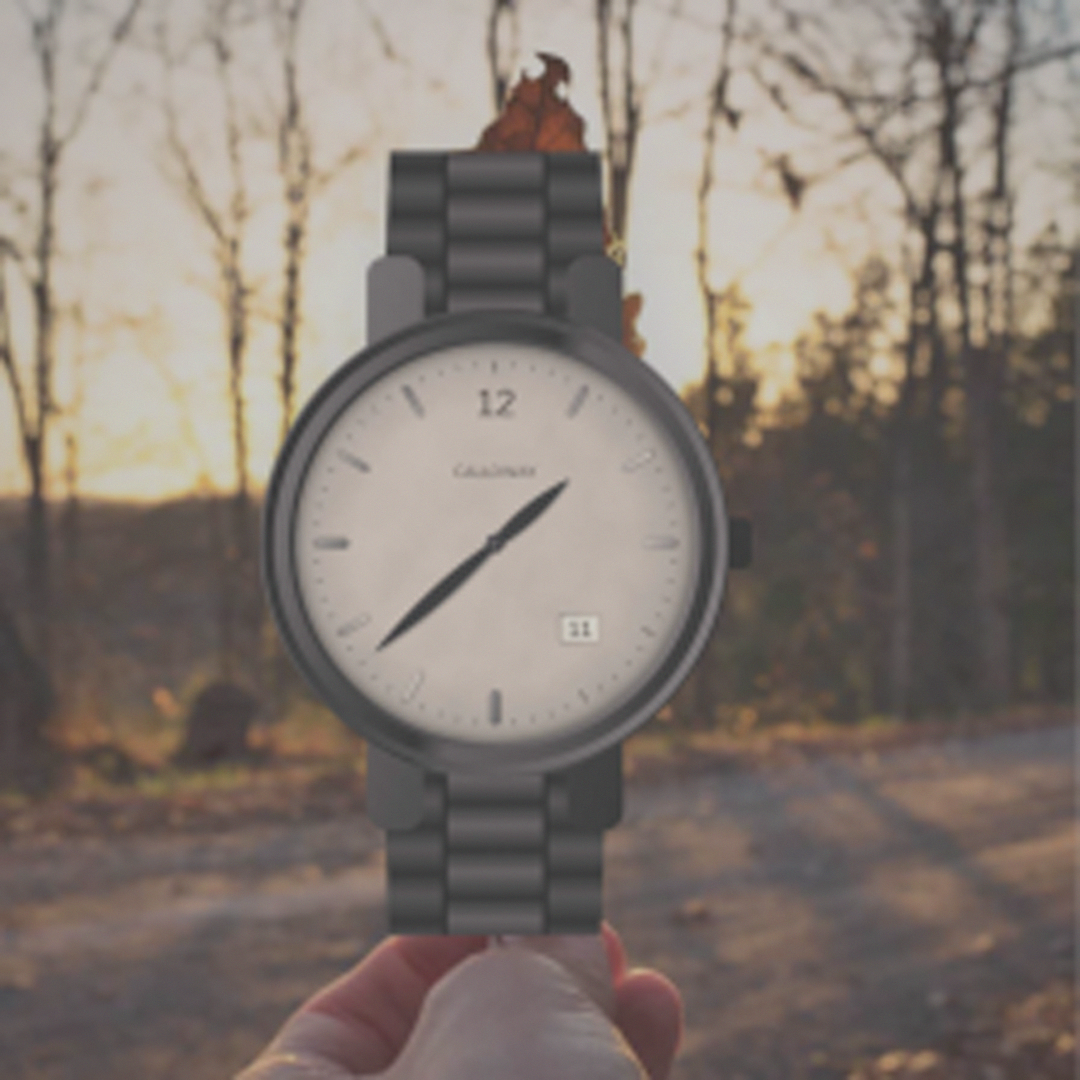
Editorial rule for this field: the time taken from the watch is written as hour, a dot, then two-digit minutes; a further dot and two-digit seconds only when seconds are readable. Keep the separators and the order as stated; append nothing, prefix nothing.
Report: 1.38
